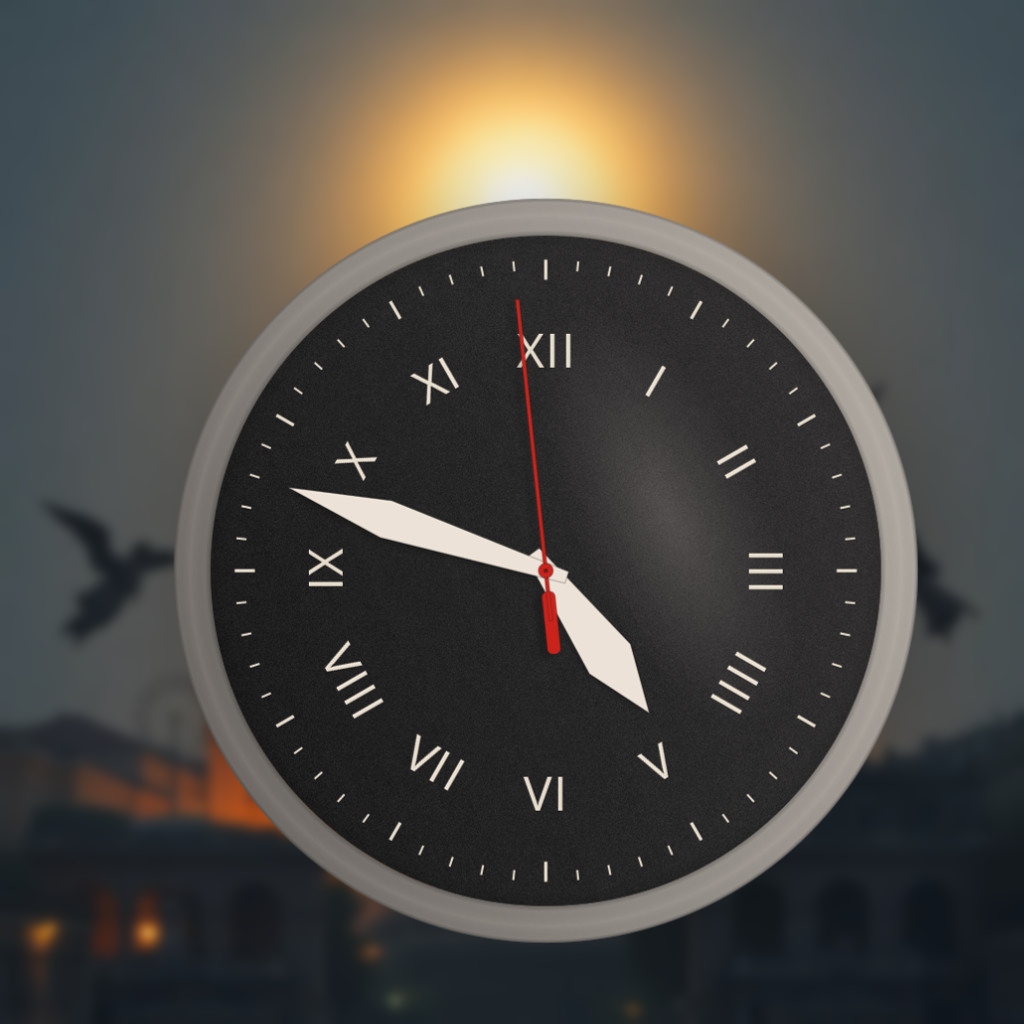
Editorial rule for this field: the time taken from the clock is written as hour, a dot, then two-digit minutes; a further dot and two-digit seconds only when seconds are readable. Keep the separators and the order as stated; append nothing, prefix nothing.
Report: 4.47.59
